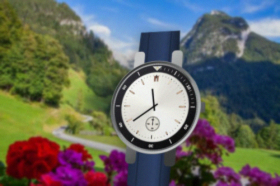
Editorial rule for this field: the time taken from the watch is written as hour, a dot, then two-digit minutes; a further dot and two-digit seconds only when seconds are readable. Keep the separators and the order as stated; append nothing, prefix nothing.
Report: 11.39
